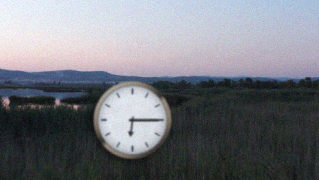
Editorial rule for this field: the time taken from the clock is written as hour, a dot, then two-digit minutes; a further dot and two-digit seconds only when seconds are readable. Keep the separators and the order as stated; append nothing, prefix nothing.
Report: 6.15
